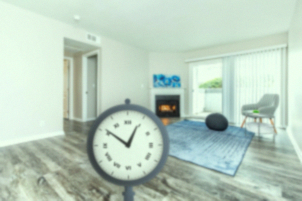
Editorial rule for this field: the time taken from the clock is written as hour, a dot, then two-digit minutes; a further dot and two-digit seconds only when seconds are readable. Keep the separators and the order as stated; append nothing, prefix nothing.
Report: 12.51
